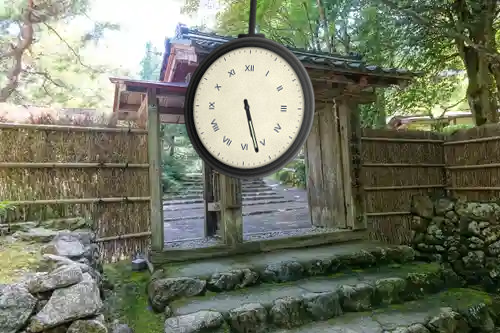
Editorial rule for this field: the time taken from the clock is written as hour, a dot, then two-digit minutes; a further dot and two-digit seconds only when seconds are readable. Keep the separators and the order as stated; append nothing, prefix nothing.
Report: 5.27
